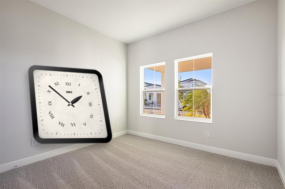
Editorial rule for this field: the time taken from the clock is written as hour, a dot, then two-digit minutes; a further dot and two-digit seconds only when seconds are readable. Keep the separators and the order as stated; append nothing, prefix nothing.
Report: 1.52
